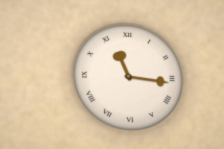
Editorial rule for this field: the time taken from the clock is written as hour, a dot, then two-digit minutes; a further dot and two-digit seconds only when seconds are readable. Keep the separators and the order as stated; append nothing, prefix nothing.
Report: 11.16
